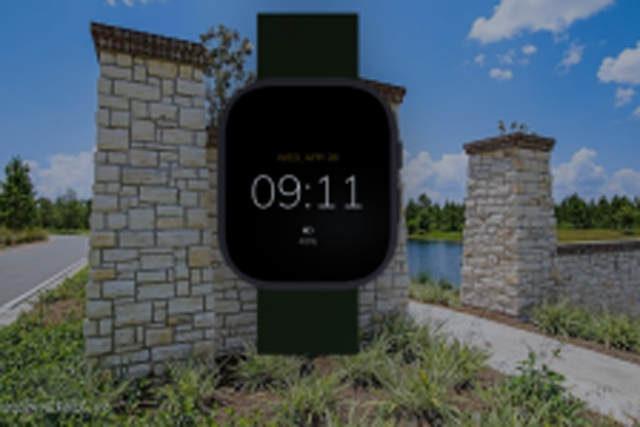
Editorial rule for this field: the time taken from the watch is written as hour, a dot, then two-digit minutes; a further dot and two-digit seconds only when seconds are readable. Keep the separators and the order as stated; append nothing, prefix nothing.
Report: 9.11
